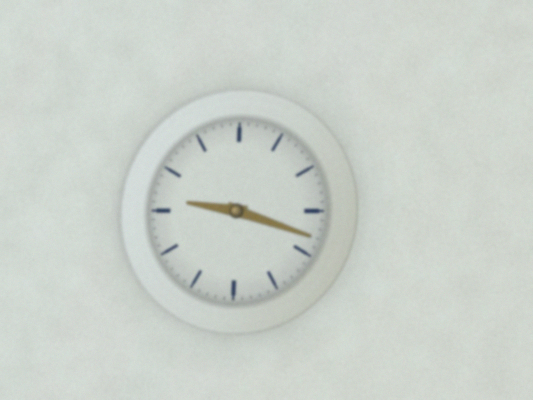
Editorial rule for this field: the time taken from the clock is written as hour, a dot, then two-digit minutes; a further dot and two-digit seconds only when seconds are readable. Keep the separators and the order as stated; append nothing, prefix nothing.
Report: 9.18
